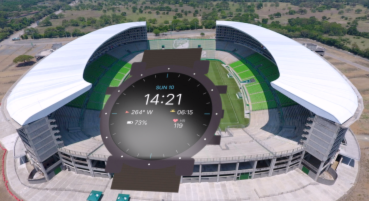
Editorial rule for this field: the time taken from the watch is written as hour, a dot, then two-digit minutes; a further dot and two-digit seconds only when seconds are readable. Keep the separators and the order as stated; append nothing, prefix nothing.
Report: 14.21
